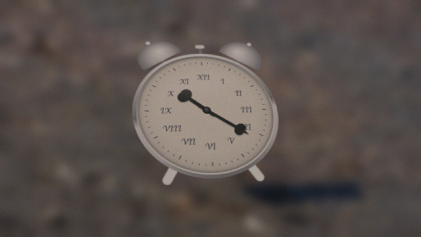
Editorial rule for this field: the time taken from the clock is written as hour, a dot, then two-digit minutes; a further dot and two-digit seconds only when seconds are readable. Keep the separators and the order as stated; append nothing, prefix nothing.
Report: 10.21
